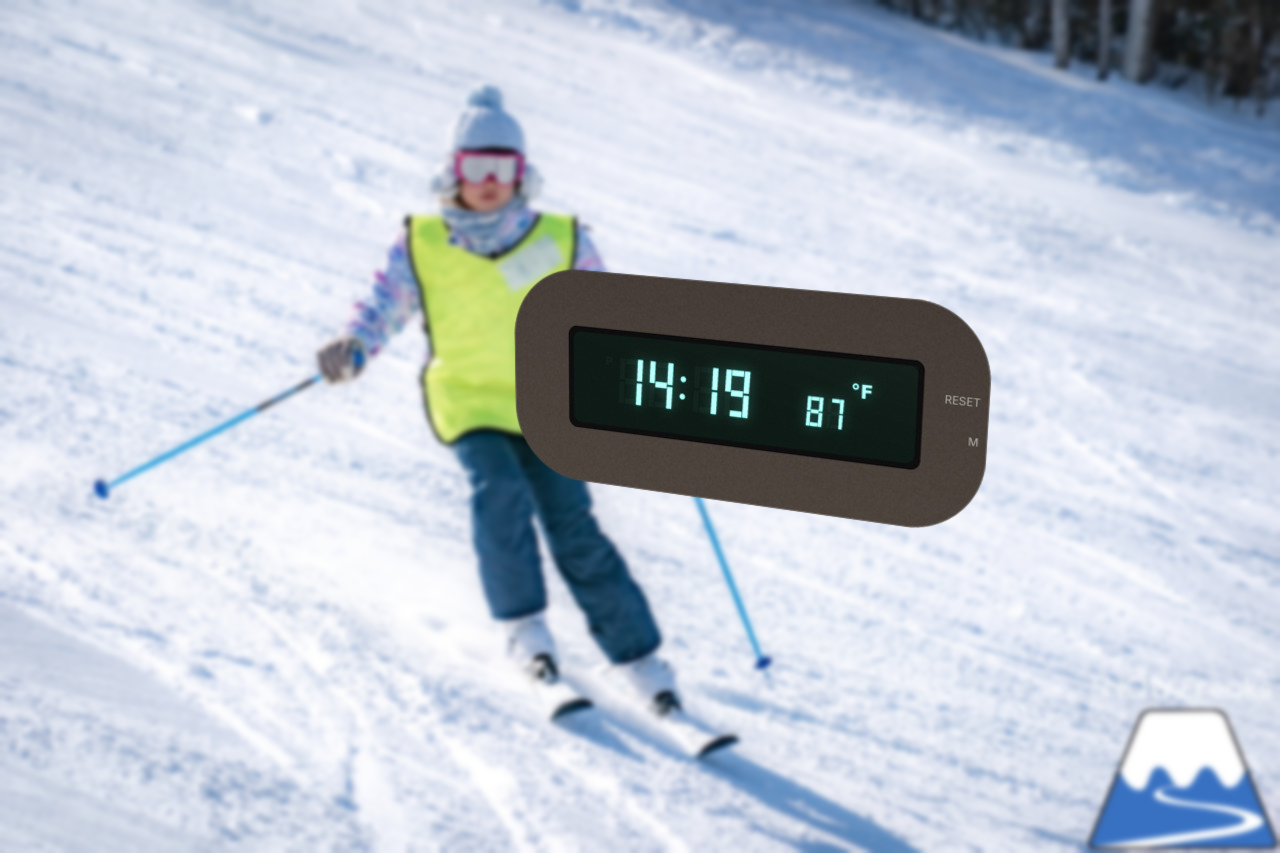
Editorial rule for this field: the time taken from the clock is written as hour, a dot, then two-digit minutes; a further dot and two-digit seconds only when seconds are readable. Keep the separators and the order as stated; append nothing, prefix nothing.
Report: 14.19
